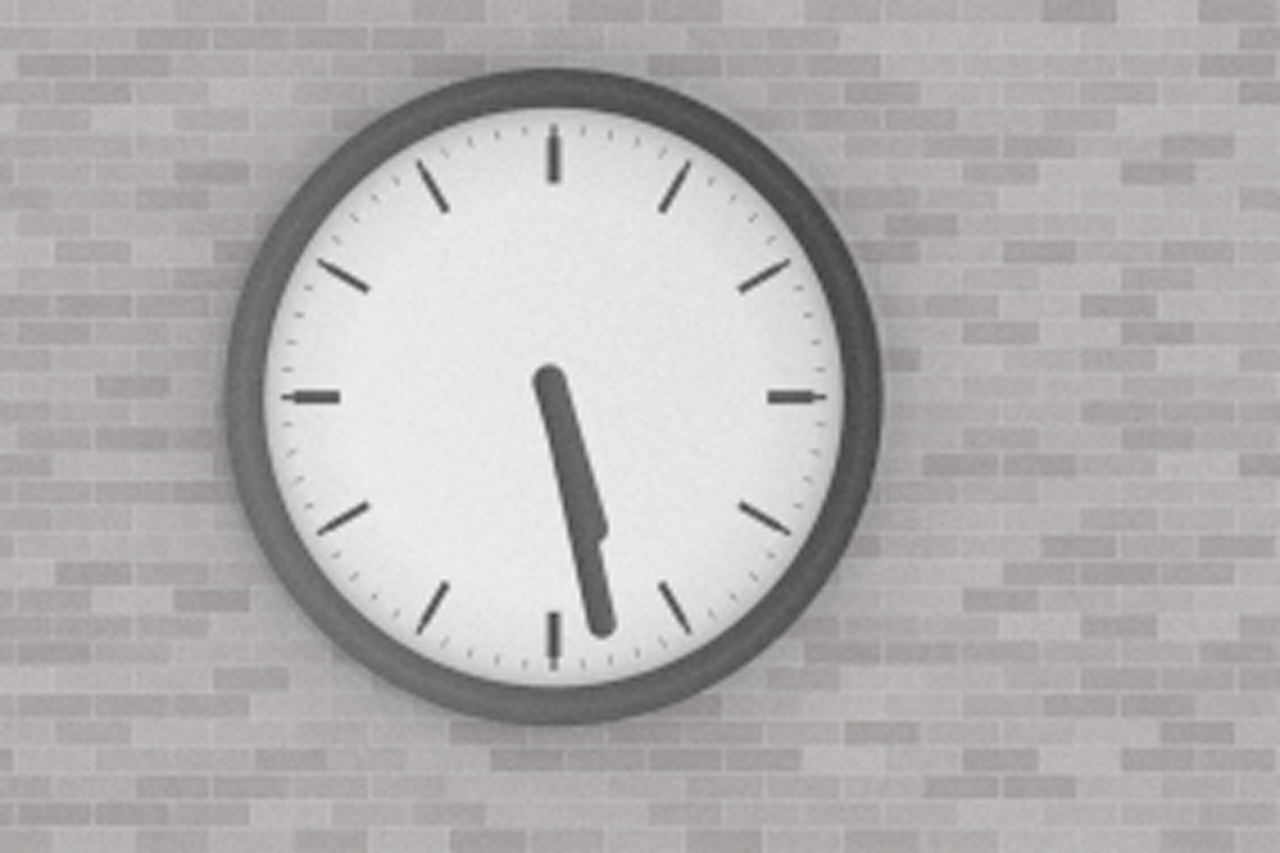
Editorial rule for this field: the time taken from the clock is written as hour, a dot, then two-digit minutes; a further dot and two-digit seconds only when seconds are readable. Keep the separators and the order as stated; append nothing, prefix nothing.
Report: 5.28
